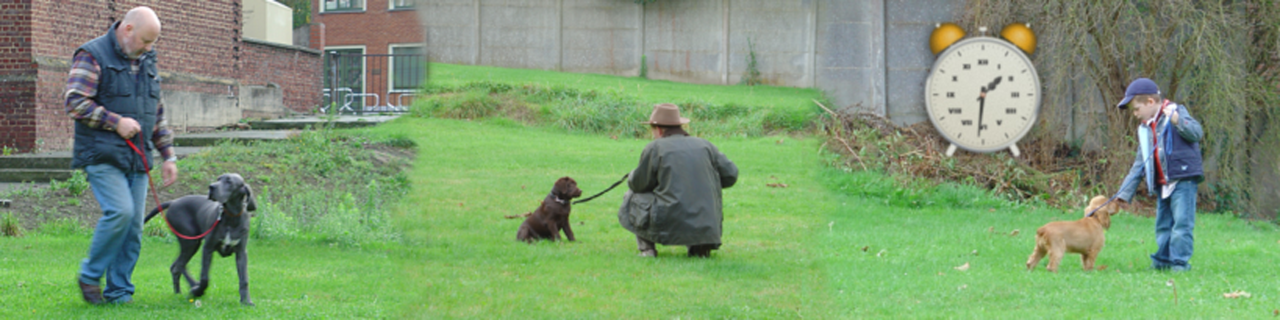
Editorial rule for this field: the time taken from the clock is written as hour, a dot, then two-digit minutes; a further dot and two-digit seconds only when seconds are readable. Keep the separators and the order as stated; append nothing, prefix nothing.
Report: 1.31
